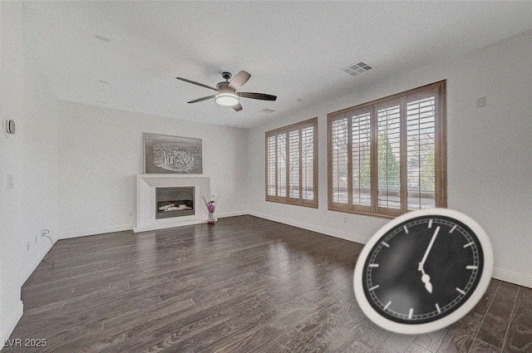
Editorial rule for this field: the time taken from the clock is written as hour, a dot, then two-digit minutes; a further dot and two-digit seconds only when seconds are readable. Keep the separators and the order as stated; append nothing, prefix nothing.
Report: 5.02
